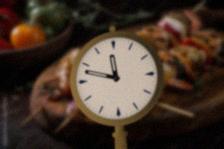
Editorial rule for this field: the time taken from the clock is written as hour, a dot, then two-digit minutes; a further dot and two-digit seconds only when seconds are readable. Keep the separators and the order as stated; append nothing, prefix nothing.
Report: 11.48
